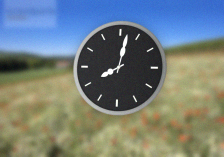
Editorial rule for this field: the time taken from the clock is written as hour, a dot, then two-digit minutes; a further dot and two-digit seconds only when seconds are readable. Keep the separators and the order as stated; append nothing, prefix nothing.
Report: 8.02
